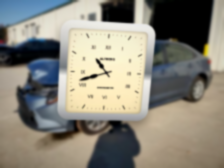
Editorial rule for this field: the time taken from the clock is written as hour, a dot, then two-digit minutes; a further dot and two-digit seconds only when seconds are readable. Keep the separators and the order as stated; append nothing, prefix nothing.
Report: 10.42
